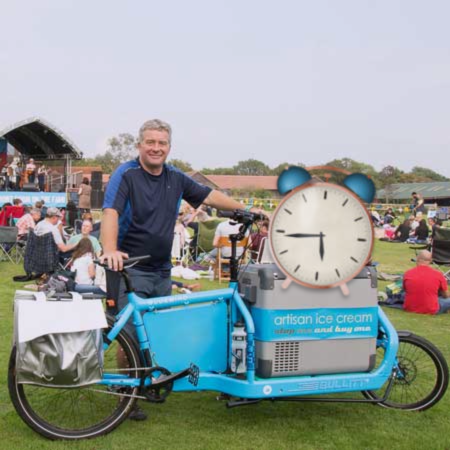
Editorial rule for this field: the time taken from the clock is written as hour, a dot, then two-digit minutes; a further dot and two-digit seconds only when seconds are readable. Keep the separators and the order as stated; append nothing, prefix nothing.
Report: 5.44
